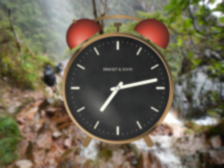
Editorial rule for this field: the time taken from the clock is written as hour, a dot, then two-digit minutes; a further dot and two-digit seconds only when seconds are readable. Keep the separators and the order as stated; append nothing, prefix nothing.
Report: 7.13
